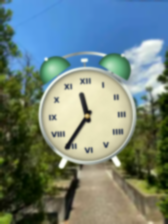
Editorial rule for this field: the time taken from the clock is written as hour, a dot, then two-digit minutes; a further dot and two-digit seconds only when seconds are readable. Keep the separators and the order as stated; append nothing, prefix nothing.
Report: 11.36
